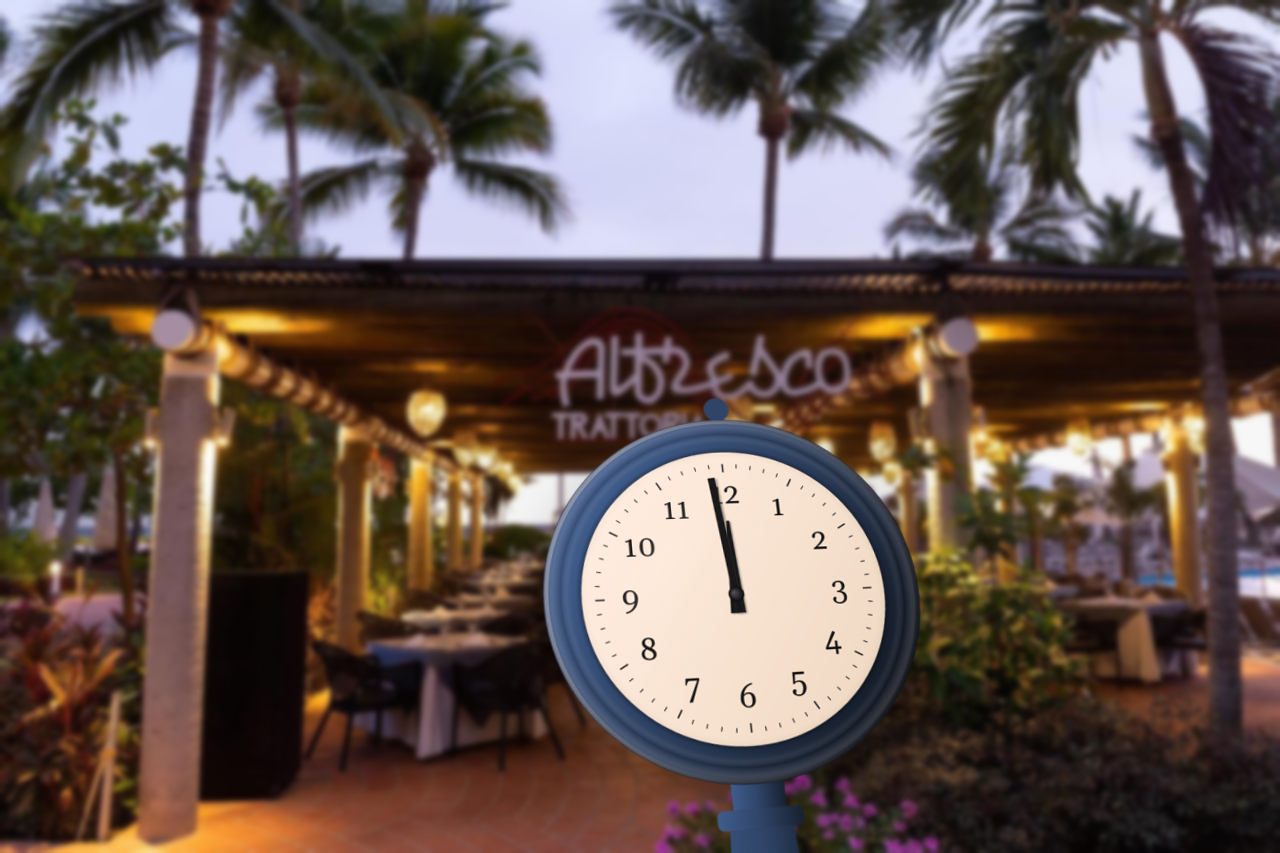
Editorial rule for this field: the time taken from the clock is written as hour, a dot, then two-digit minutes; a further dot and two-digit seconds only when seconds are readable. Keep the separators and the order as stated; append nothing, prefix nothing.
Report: 11.59
